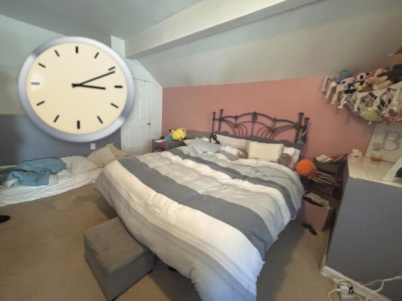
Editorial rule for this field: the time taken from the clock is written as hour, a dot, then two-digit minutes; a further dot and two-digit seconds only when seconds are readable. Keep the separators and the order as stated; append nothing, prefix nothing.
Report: 3.11
